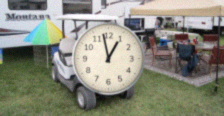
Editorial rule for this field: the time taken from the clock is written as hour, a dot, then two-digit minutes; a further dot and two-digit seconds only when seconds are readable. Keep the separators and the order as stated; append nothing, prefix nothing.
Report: 12.58
